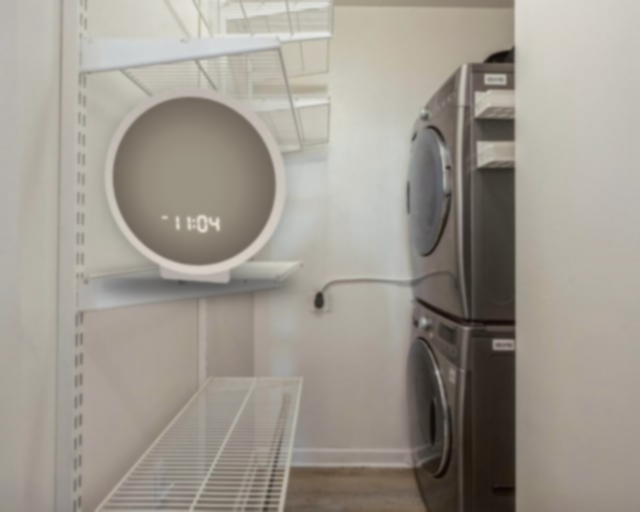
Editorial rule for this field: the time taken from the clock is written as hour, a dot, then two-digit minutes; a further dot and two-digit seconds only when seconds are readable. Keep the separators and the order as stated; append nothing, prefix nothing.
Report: 11.04
